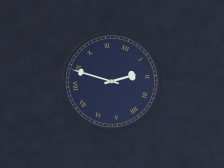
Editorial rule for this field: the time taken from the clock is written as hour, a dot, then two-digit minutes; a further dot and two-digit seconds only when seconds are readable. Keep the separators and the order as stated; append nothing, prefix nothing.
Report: 1.44
